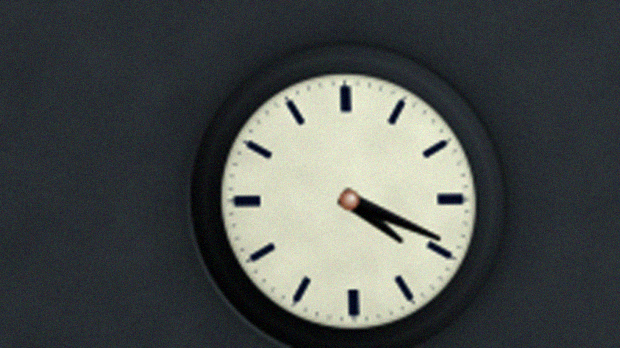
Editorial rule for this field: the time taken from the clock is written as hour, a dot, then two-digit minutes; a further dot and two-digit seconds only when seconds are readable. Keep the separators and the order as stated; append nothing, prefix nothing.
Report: 4.19
